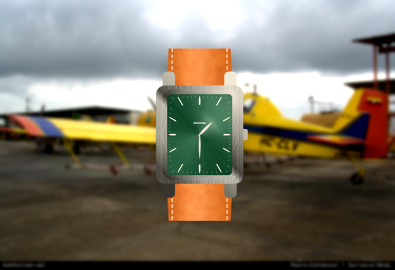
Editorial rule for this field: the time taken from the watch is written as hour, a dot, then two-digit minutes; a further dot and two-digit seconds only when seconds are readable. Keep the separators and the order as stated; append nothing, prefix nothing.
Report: 1.30
